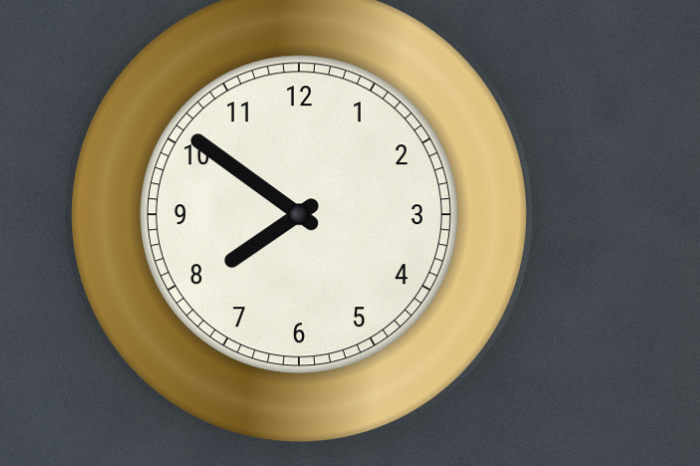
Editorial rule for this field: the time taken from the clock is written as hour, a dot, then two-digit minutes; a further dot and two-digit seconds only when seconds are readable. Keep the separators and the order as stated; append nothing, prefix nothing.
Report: 7.51
